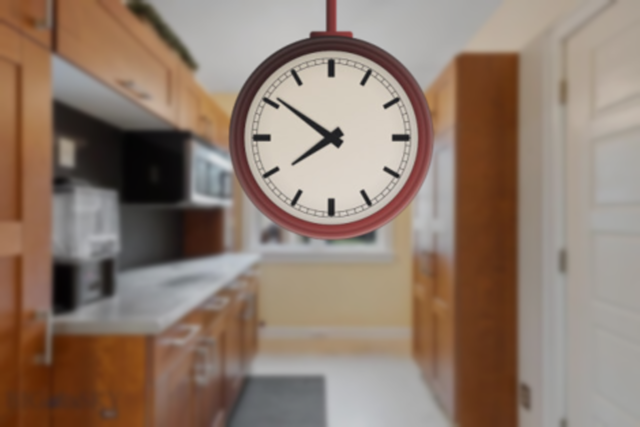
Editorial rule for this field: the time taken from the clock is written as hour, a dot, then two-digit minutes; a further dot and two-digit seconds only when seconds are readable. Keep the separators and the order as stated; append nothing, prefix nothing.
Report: 7.51
